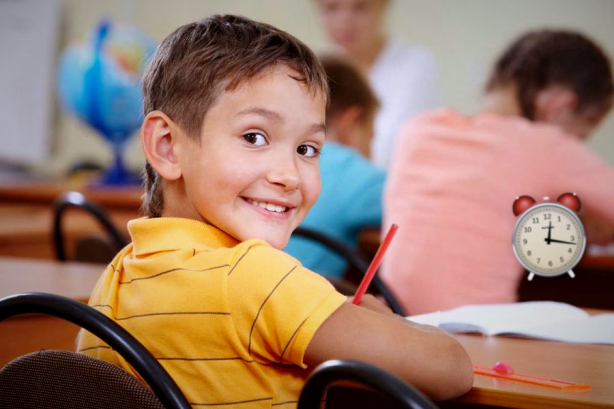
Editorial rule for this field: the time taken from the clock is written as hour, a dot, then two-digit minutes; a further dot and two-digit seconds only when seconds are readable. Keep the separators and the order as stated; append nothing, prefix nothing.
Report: 12.17
